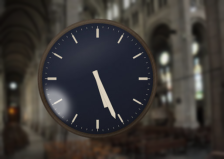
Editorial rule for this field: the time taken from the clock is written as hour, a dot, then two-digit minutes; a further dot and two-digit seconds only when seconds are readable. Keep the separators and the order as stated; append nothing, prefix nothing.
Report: 5.26
